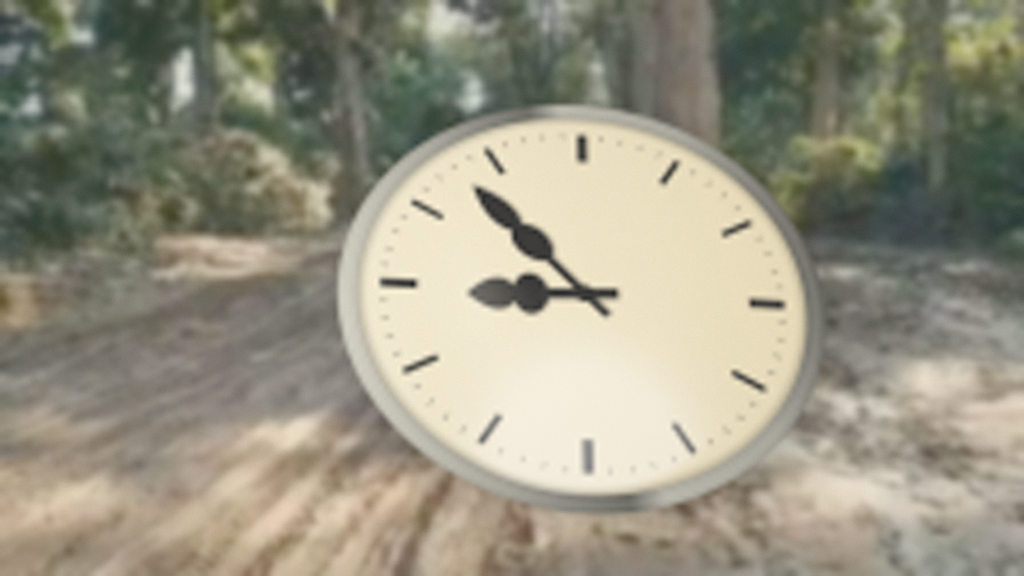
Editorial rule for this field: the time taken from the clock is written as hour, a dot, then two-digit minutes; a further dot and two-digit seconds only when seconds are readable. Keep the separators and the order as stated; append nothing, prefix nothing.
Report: 8.53
